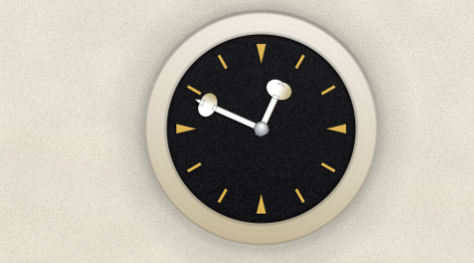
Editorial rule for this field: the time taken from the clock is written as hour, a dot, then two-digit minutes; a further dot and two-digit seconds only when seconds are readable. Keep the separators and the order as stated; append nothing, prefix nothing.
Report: 12.49
